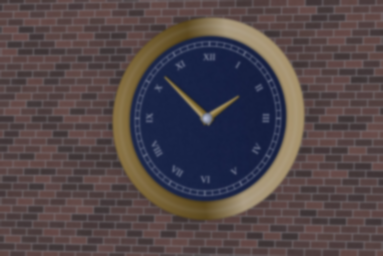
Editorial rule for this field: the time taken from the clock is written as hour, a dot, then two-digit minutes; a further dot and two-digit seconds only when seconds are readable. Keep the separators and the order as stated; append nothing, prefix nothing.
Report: 1.52
